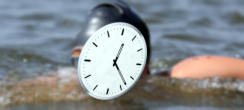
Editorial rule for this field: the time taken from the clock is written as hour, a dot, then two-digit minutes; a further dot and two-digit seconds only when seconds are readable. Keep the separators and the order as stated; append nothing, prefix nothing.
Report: 12.23
